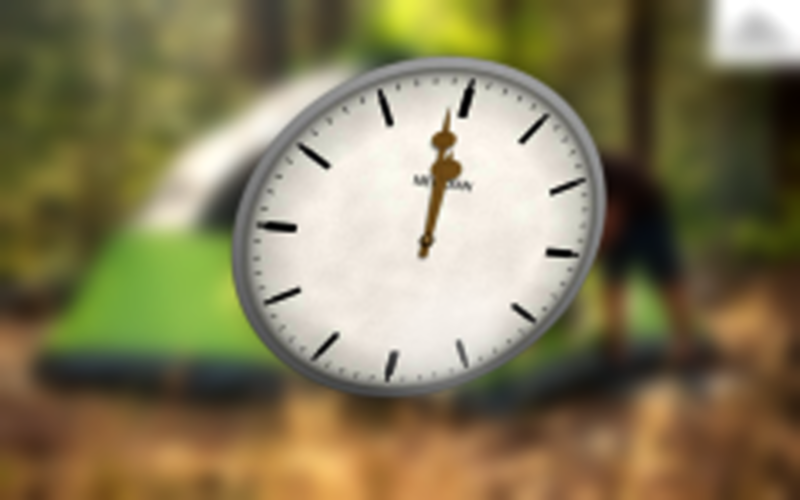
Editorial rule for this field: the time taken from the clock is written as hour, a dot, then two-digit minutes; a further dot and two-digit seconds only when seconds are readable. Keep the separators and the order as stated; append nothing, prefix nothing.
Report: 11.59
